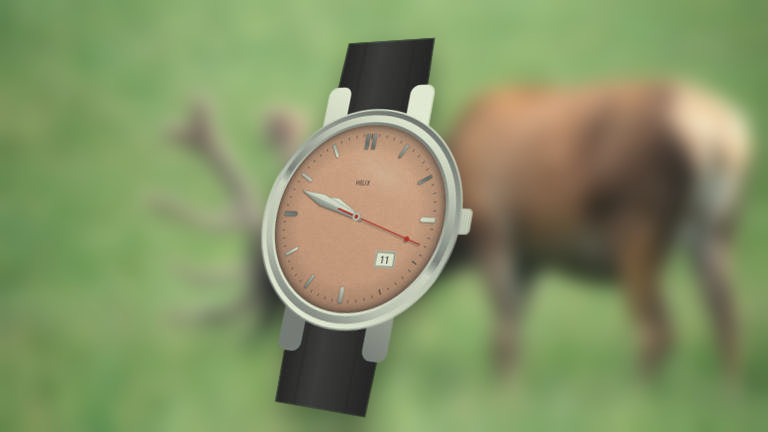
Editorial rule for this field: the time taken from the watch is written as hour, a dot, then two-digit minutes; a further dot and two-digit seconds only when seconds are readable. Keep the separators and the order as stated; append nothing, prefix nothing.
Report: 9.48.18
